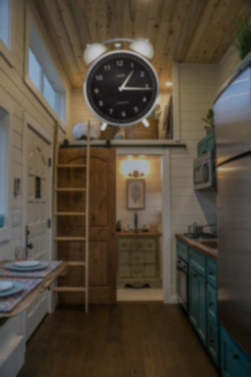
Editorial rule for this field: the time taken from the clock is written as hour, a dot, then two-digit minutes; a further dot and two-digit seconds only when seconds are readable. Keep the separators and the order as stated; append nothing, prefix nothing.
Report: 1.16
